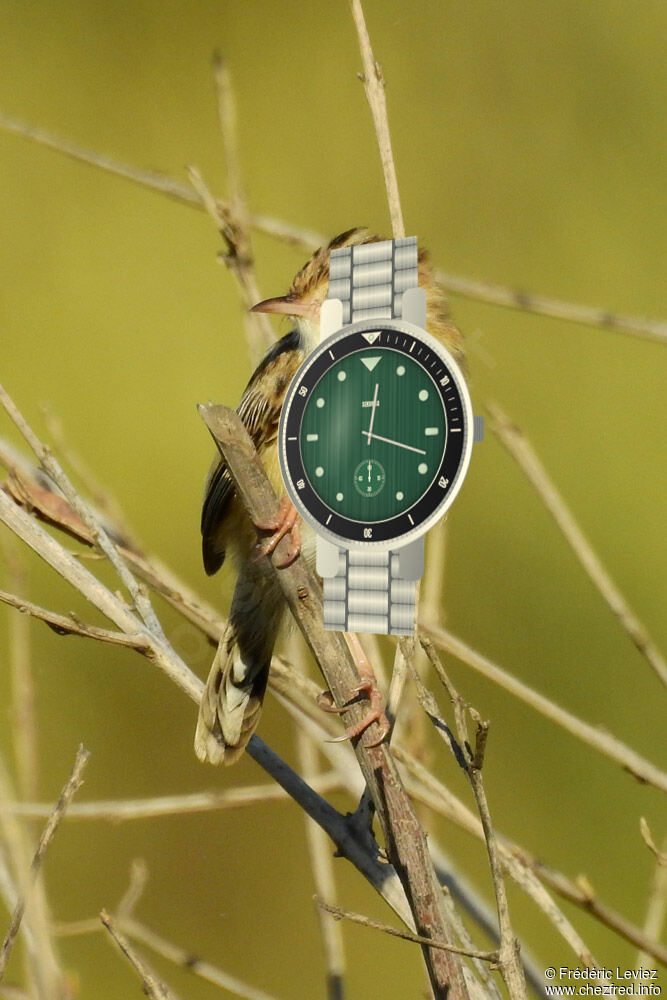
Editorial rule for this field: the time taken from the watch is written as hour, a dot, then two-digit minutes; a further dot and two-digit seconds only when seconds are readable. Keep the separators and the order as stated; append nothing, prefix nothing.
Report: 12.18
